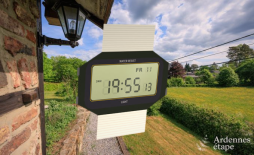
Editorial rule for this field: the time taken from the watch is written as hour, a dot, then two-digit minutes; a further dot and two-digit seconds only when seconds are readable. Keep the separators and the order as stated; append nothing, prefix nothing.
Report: 19.55.13
